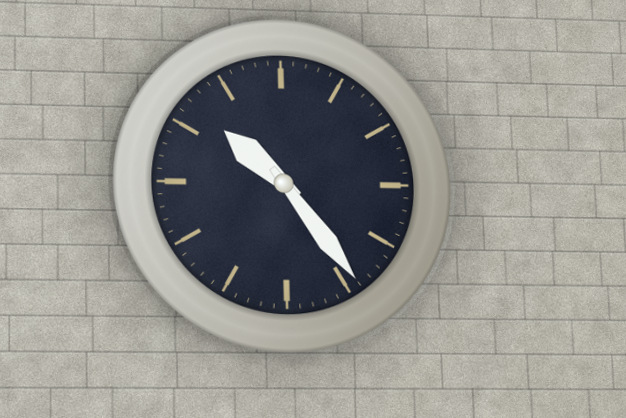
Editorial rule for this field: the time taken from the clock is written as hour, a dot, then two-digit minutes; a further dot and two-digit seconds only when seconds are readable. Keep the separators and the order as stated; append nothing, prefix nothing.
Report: 10.24
